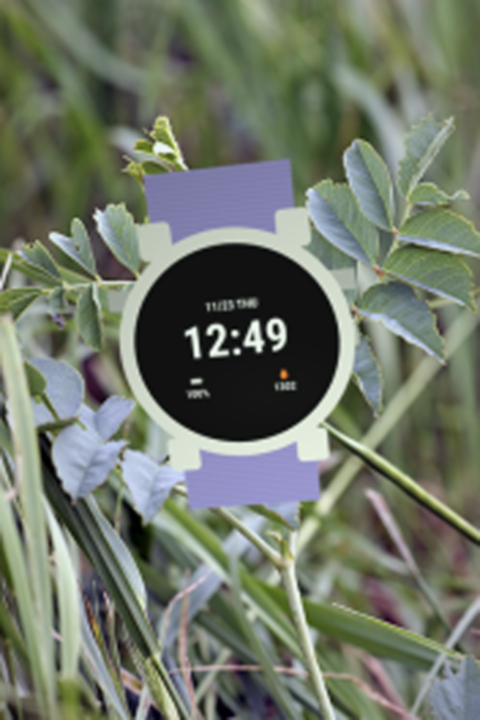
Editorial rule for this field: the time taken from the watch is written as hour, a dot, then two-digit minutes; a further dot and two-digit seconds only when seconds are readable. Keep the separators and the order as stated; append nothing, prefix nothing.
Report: 12.49
